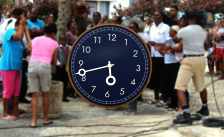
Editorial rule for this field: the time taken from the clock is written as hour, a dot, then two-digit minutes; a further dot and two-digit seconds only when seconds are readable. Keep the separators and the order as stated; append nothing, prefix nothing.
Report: 5.42
